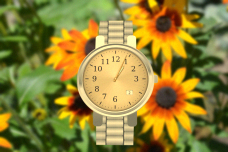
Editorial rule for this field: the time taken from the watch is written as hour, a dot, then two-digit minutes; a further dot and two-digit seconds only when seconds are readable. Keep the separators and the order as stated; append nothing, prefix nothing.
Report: 1.04
